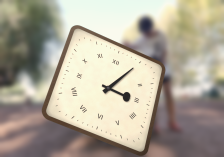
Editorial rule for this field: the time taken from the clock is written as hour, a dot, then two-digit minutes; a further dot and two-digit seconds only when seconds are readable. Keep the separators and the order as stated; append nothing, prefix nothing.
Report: 3.05
